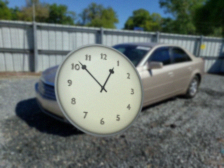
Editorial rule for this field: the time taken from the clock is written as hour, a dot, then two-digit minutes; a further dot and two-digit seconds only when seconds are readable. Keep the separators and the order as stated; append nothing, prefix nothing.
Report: 12.52
